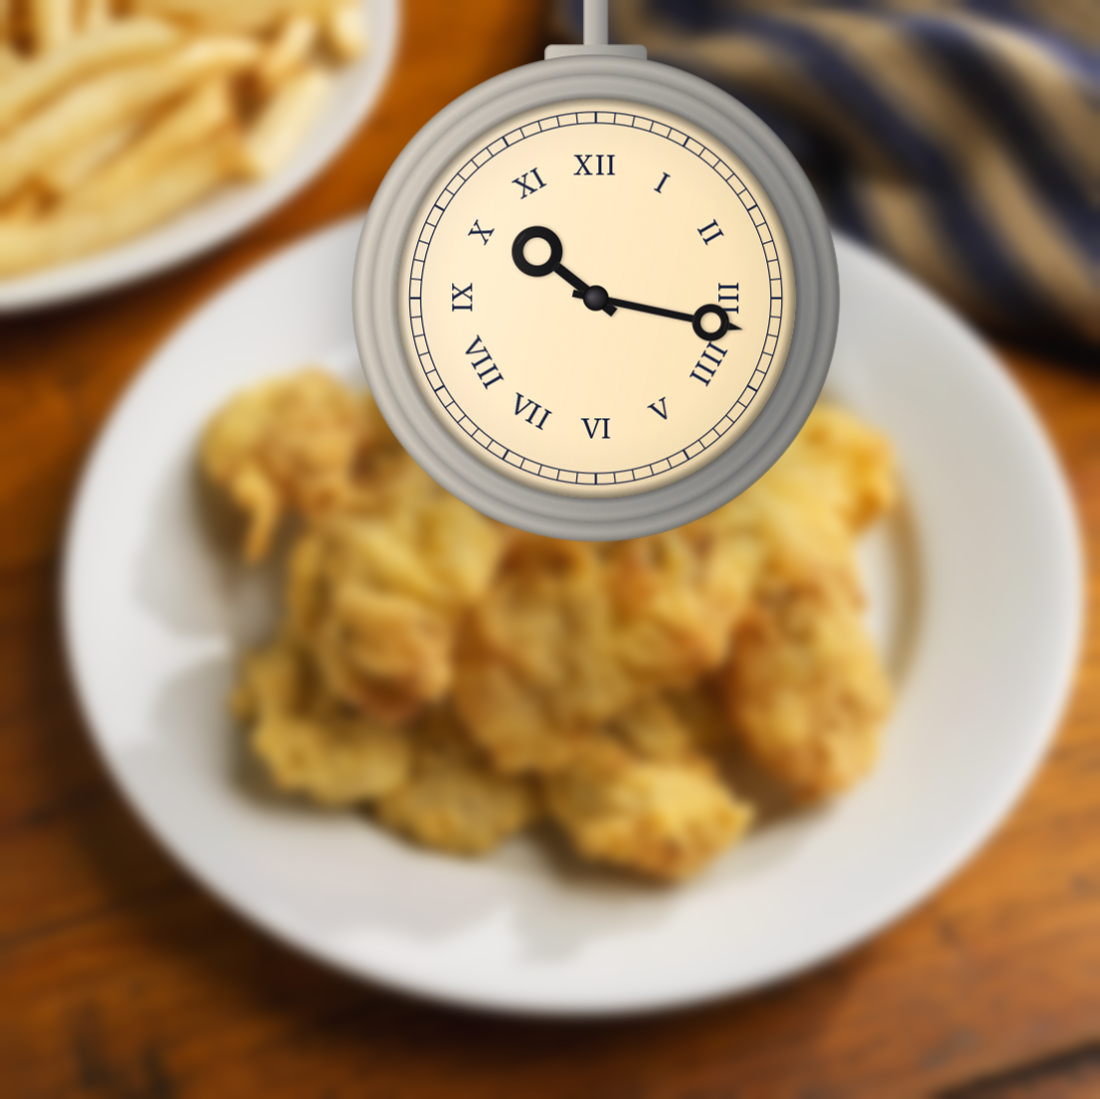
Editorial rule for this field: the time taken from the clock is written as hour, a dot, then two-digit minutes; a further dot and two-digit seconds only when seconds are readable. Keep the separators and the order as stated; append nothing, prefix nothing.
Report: 10.17
